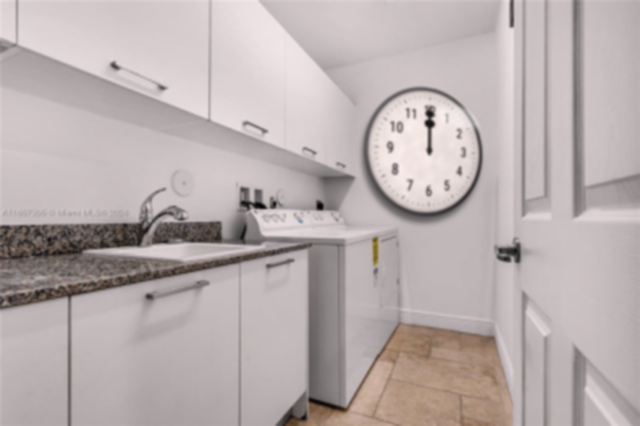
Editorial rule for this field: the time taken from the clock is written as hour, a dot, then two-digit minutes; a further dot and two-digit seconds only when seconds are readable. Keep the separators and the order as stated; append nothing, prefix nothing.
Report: 12.00
